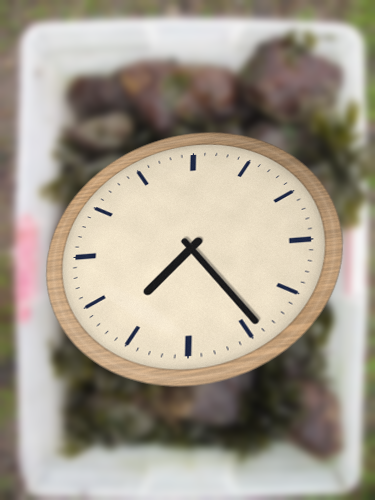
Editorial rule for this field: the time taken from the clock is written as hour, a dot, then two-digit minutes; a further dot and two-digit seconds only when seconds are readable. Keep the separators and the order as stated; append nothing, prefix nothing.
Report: 7.24
